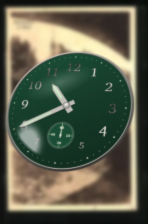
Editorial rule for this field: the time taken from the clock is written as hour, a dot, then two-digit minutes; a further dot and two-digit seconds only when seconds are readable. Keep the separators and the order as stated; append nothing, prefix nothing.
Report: 10.40
